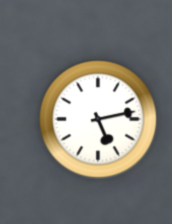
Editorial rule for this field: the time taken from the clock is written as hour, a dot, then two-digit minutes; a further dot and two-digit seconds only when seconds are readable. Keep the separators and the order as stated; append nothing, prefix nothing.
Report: 5.13
